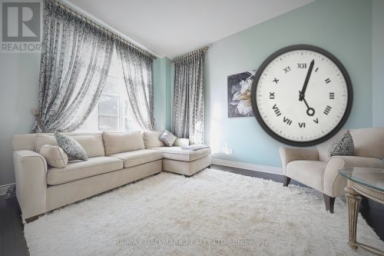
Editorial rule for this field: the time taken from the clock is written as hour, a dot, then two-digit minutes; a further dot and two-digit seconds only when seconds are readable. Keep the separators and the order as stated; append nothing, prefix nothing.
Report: 5.03
